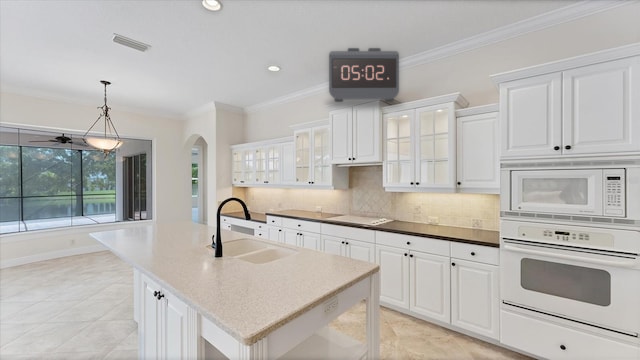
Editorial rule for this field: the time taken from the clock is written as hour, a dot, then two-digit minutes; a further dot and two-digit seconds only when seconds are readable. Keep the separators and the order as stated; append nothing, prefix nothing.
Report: 5.02
